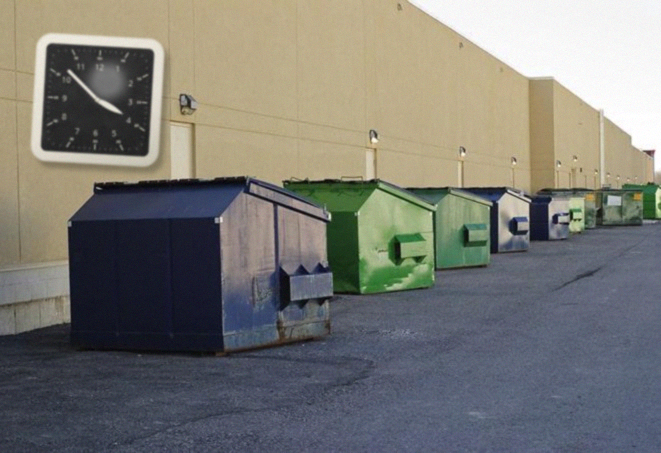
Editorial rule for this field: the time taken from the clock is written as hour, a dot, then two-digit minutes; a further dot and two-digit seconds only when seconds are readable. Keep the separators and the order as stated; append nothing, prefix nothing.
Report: 3.52
